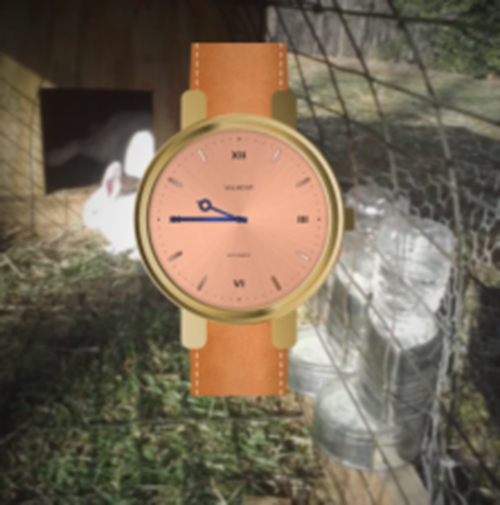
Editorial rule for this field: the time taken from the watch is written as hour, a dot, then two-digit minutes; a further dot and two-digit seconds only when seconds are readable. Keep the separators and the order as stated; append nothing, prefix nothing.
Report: 9.45
